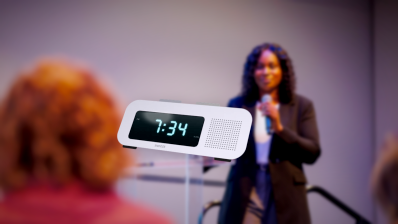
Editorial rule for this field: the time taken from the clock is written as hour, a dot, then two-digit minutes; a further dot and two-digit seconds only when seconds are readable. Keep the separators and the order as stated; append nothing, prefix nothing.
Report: 7.34
